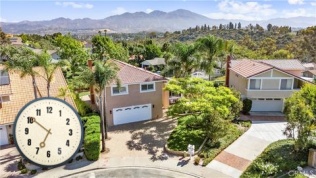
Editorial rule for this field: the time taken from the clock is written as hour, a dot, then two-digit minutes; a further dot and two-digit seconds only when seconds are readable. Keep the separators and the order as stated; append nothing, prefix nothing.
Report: 6.51
